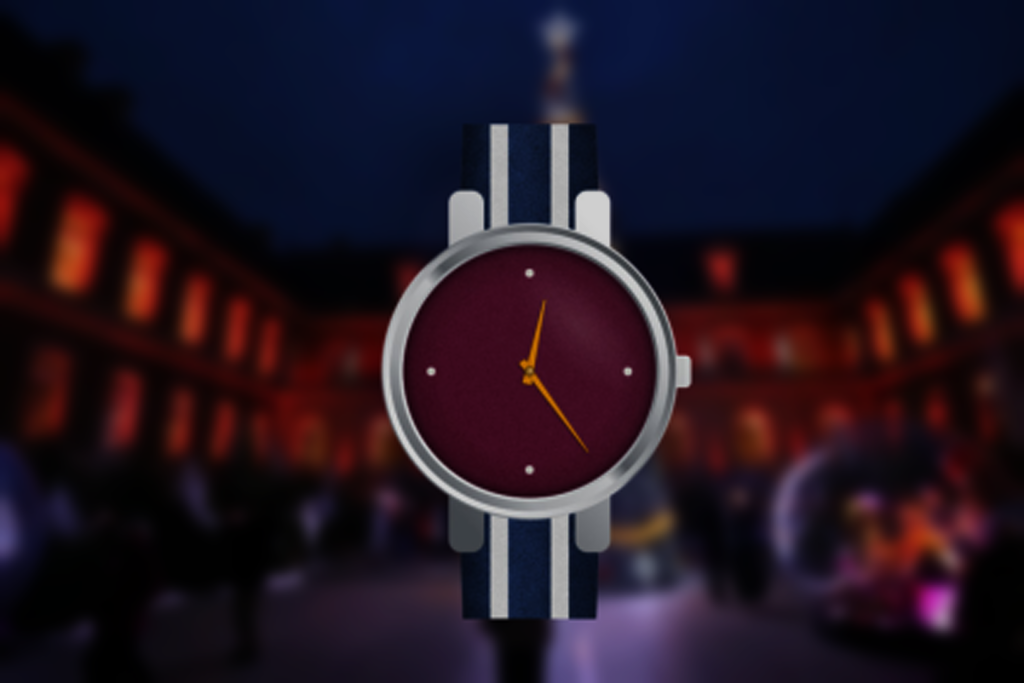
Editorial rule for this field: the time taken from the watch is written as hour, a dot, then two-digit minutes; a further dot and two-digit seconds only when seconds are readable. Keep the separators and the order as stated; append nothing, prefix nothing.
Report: 12.24
